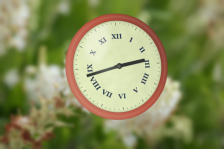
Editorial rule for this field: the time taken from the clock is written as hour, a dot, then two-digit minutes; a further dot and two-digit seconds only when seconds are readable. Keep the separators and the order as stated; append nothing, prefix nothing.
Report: 2.43
